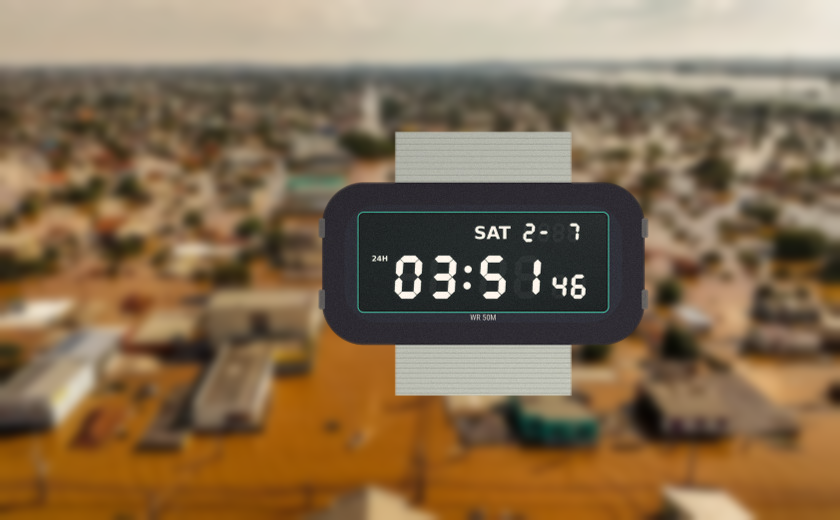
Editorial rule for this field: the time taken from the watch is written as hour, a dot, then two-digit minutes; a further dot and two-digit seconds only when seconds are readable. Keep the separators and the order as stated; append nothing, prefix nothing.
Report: 3.51.46
